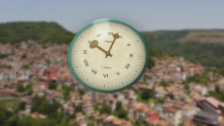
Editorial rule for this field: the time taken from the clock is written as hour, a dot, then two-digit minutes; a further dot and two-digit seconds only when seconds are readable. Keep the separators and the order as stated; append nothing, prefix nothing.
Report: 10.03
